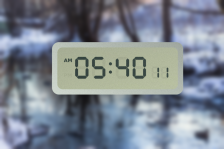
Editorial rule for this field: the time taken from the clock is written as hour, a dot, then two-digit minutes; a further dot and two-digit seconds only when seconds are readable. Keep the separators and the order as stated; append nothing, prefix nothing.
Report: 5.40.11
